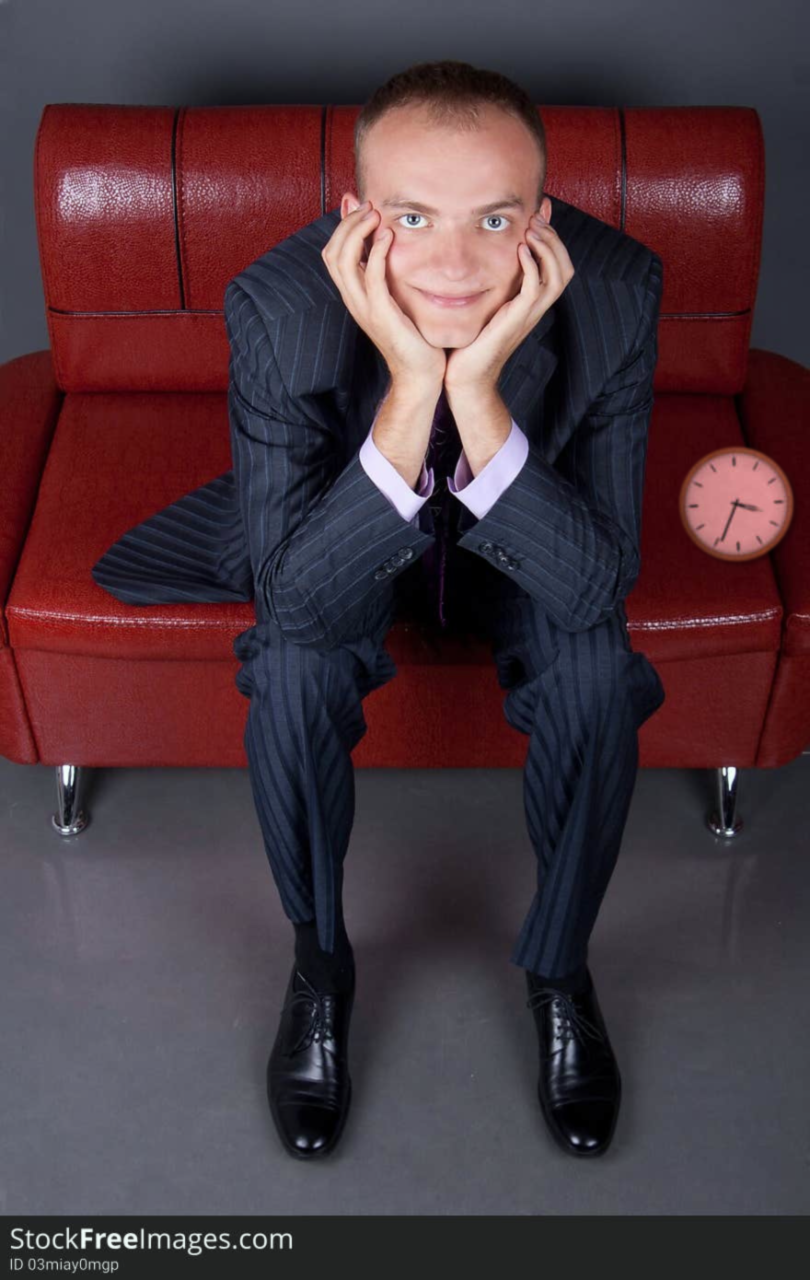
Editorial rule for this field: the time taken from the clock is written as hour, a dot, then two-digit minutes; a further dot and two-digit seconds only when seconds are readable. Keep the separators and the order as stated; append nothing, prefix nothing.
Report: 3.34
